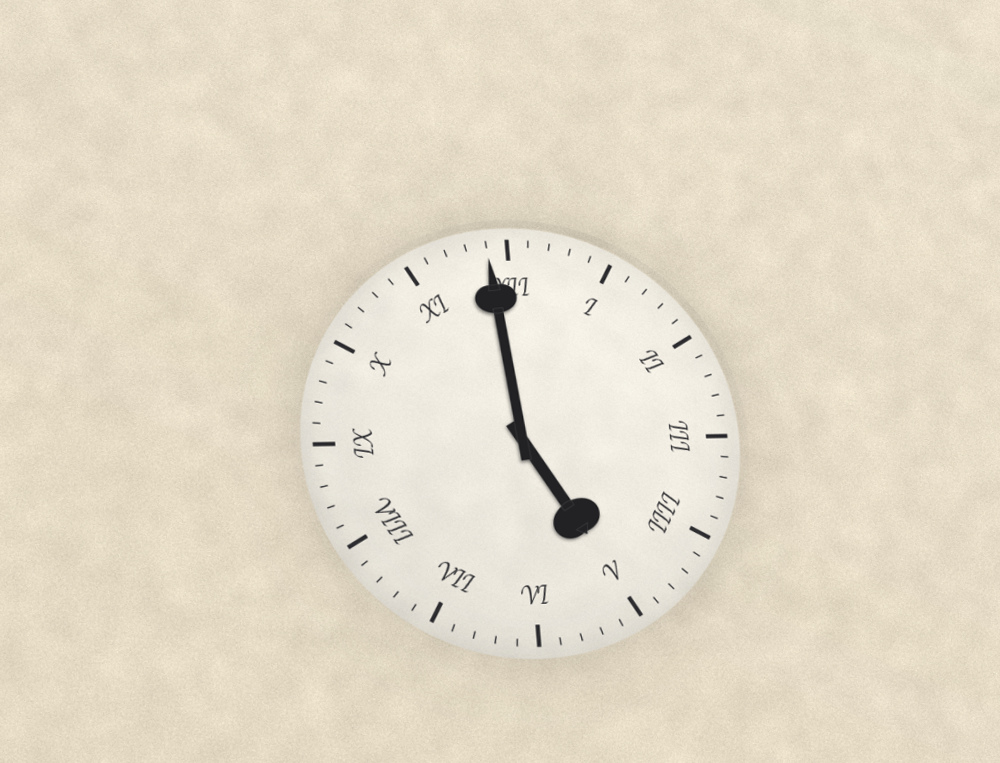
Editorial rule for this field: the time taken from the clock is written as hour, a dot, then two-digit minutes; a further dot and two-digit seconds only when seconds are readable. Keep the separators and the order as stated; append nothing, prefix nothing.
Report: 4.59
